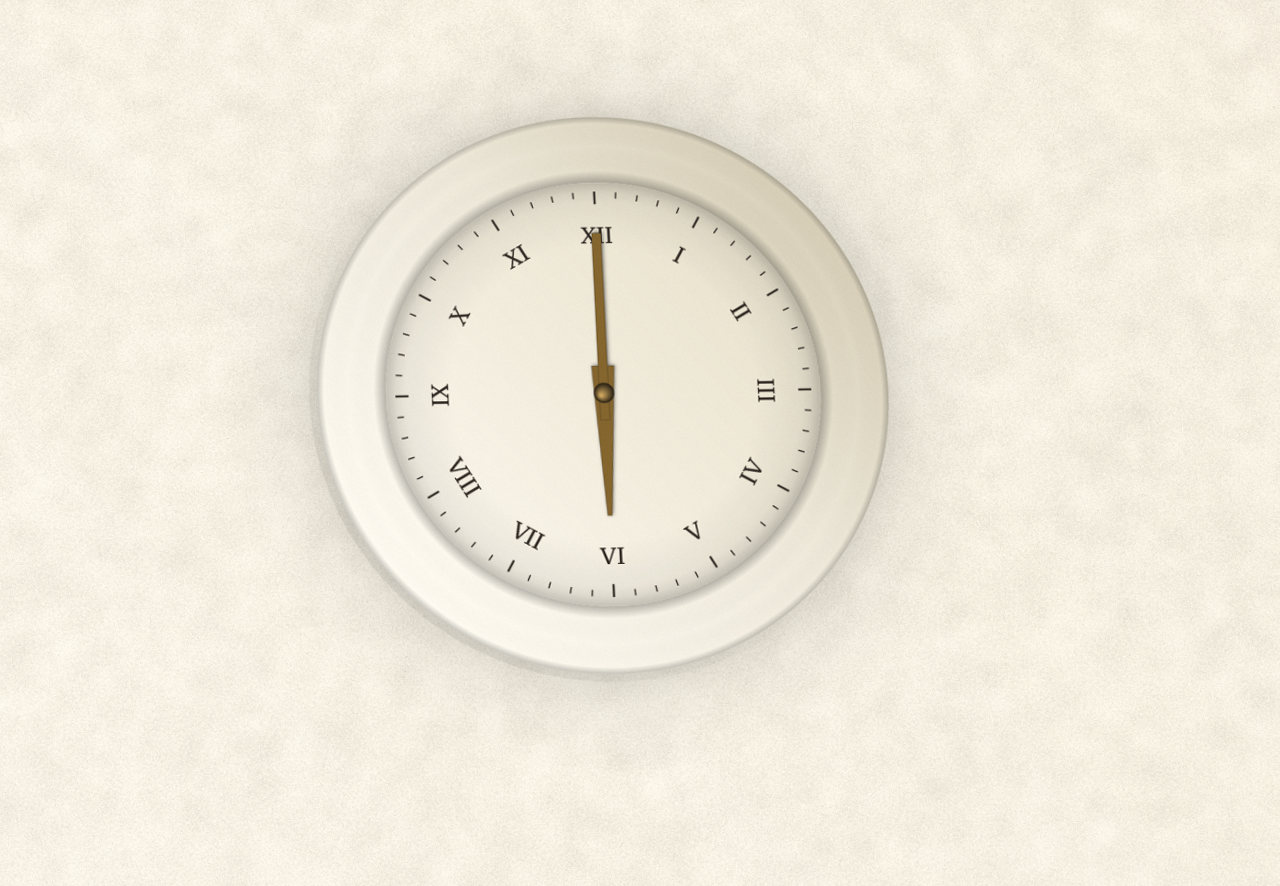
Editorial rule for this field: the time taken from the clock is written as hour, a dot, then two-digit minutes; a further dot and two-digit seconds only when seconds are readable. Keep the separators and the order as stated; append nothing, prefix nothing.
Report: 6.00
